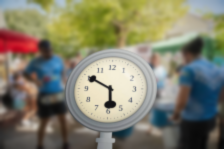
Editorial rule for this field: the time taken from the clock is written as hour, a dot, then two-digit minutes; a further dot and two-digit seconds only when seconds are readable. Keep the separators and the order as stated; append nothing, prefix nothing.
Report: 5.50
